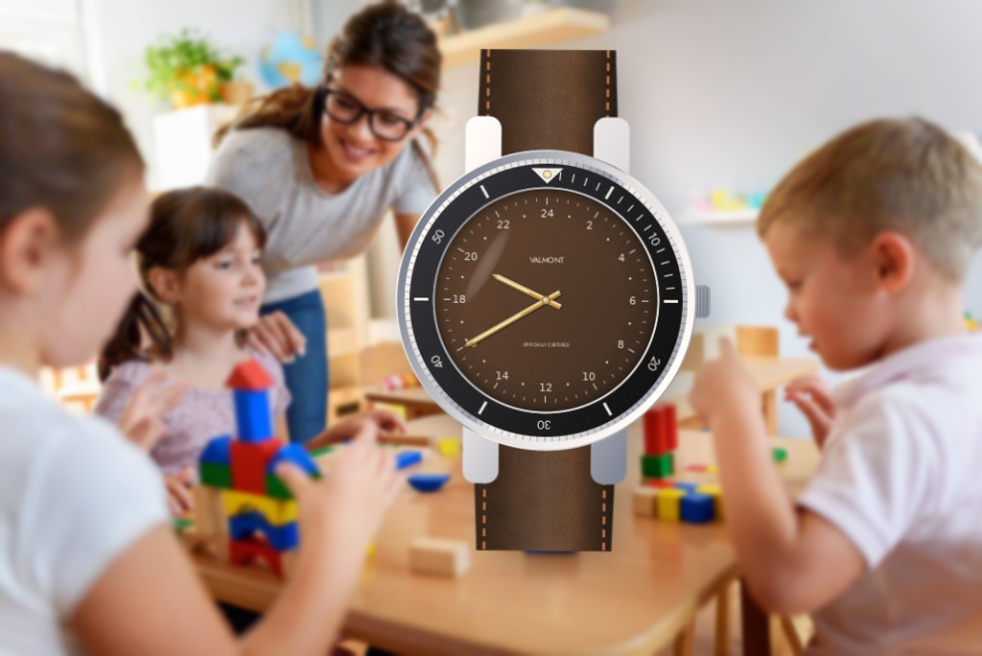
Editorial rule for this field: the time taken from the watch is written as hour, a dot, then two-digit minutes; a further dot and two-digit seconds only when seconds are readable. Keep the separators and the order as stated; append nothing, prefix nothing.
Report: 19.40
